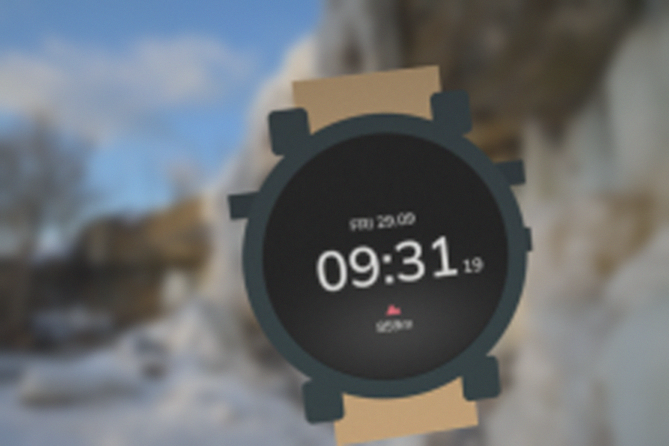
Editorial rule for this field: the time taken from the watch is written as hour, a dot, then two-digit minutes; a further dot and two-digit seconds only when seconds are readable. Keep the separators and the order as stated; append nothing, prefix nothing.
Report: 9.31
